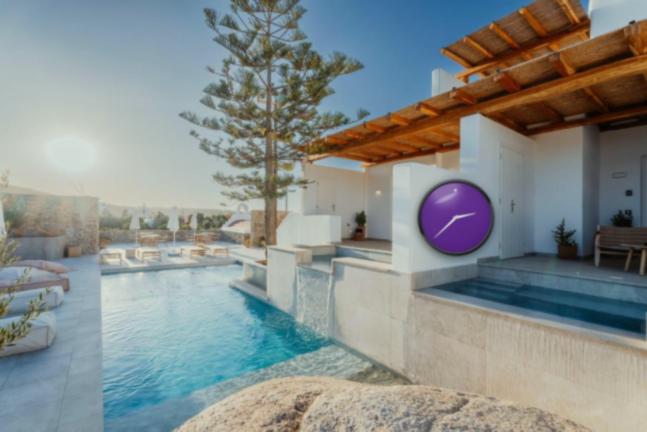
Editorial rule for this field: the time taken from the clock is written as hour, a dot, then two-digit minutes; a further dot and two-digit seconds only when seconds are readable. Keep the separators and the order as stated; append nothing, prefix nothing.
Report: 2.38
